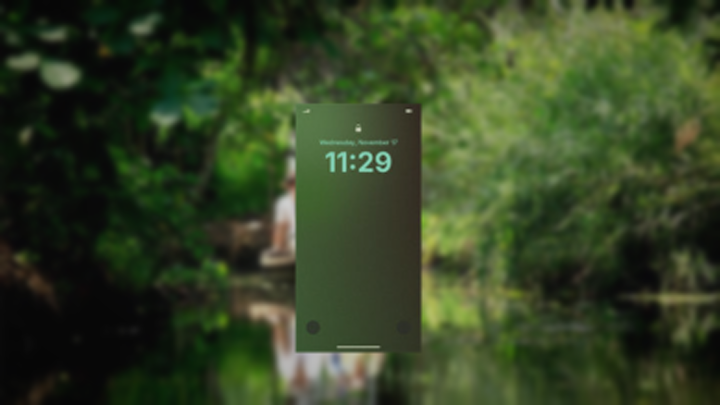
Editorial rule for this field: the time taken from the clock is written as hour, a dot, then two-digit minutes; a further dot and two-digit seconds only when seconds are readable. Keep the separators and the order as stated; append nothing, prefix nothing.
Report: 11.29
